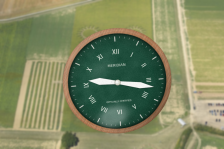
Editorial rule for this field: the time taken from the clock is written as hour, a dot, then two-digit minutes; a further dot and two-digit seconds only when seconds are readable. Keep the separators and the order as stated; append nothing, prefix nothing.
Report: 9.17
